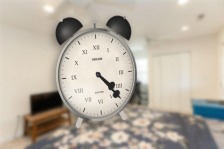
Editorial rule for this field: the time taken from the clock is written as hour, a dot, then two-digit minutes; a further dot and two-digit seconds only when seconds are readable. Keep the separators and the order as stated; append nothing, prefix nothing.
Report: 4.23
